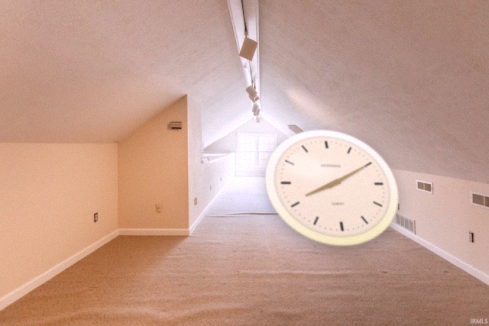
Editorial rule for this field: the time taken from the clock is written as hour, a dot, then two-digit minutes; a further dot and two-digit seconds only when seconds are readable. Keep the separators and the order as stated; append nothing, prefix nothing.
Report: 8.10
